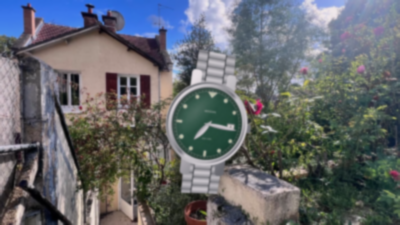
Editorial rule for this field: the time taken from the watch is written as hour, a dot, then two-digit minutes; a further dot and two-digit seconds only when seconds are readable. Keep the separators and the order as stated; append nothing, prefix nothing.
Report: 7.16
